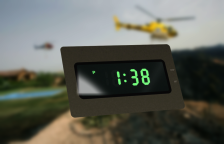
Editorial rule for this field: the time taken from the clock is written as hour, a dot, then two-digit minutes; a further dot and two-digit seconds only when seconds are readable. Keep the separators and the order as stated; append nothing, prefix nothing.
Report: 1.38
